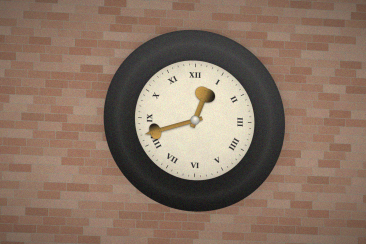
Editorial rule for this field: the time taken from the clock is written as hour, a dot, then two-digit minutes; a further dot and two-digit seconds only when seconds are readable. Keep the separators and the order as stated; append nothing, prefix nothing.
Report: 12.42
